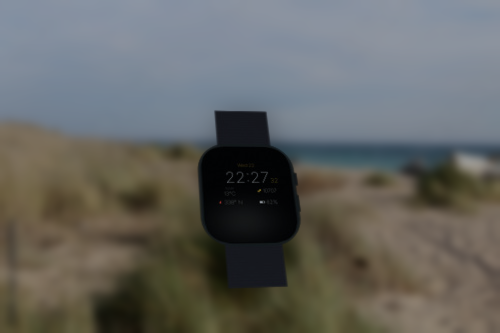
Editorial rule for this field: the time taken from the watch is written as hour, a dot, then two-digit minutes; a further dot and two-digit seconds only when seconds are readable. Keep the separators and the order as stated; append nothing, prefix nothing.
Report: 22.27
